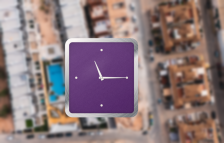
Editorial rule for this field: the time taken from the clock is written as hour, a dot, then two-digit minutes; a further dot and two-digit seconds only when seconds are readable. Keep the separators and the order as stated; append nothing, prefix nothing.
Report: 11.15
